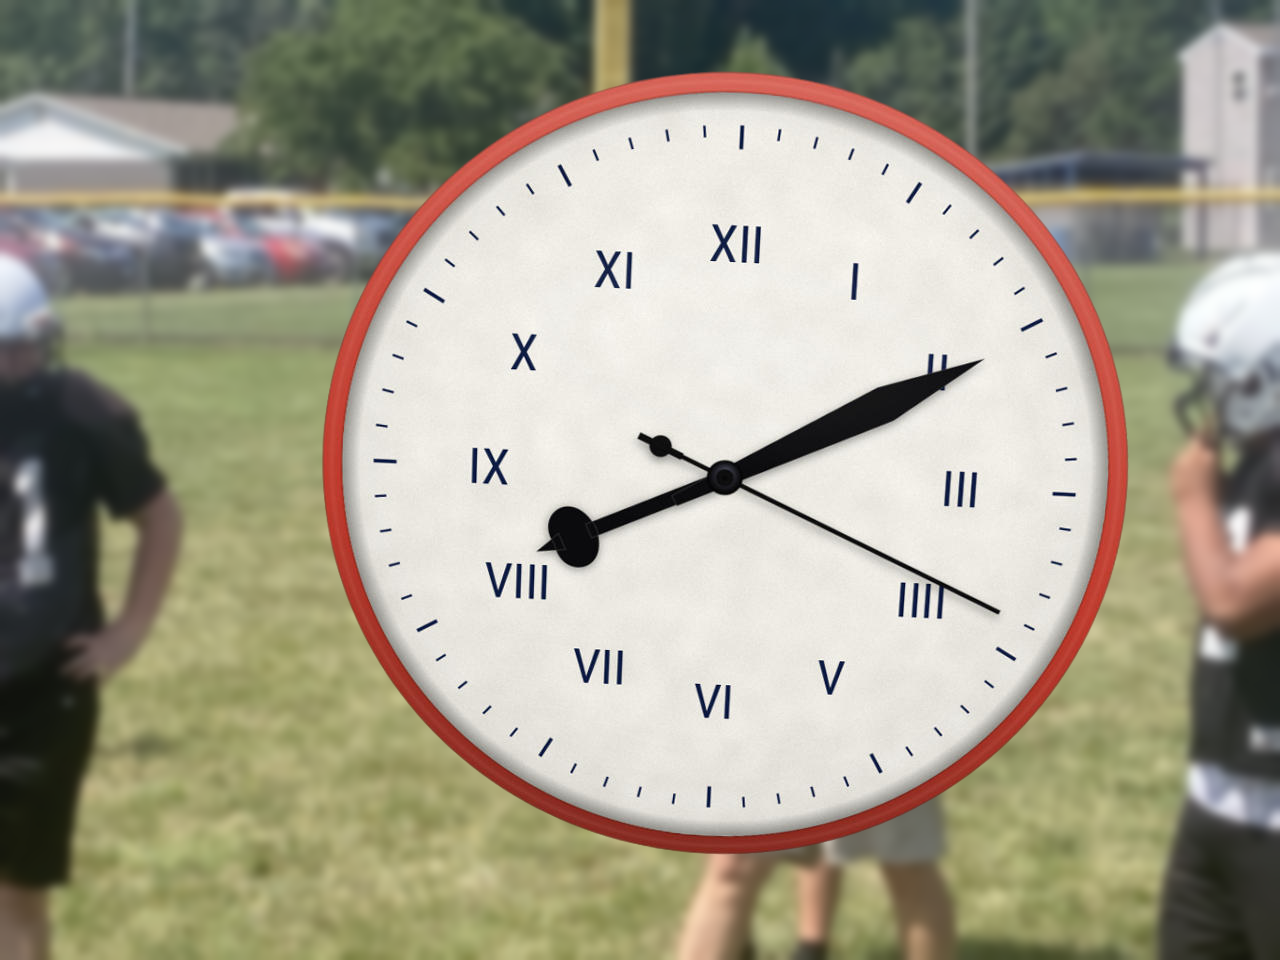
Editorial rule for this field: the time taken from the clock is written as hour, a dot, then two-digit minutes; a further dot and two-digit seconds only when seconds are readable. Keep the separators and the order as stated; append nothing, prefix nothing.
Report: 8.10.19
